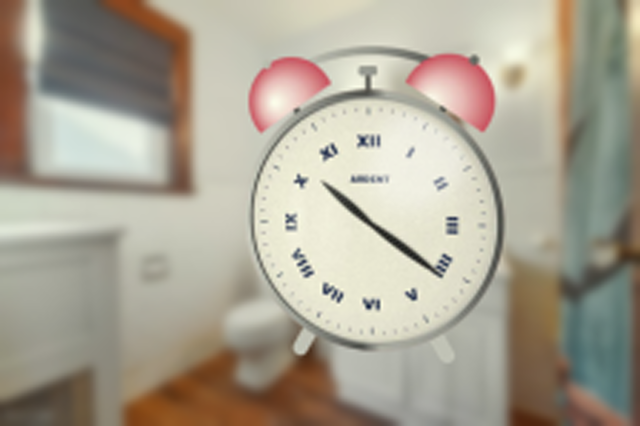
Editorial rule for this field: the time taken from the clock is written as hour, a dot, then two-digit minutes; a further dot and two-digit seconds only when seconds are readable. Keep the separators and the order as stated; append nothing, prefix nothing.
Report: 10.21
